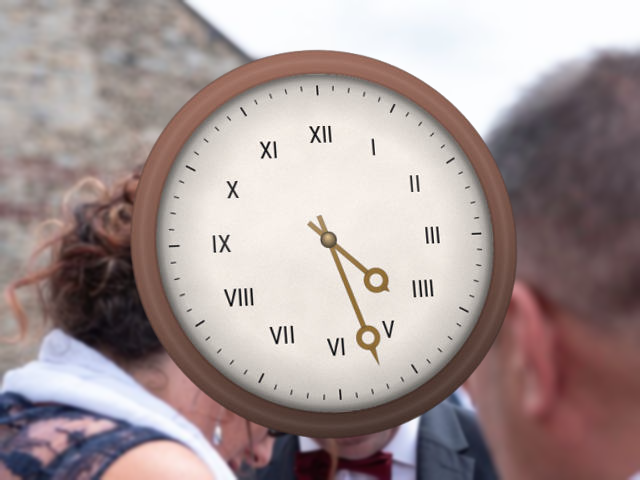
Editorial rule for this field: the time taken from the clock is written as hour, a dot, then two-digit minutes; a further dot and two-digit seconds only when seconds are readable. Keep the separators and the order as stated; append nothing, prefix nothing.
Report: 4.27
